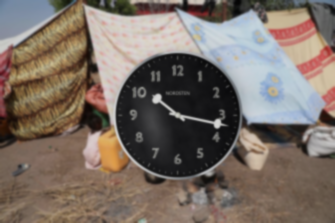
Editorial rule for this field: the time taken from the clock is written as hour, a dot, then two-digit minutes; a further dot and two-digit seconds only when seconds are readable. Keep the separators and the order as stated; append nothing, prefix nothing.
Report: 10.17
